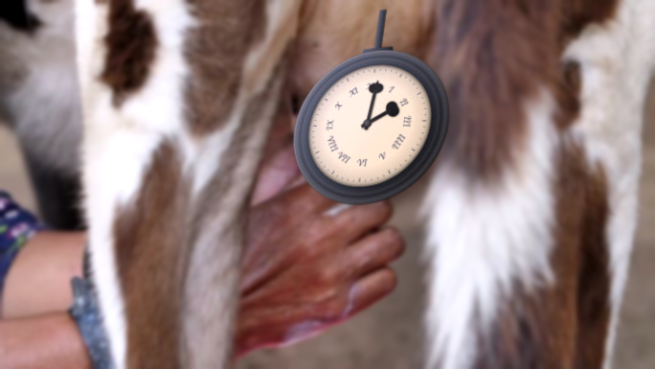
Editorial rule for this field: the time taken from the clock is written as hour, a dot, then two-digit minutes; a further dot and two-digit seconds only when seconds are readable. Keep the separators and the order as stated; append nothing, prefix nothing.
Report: 2.01
